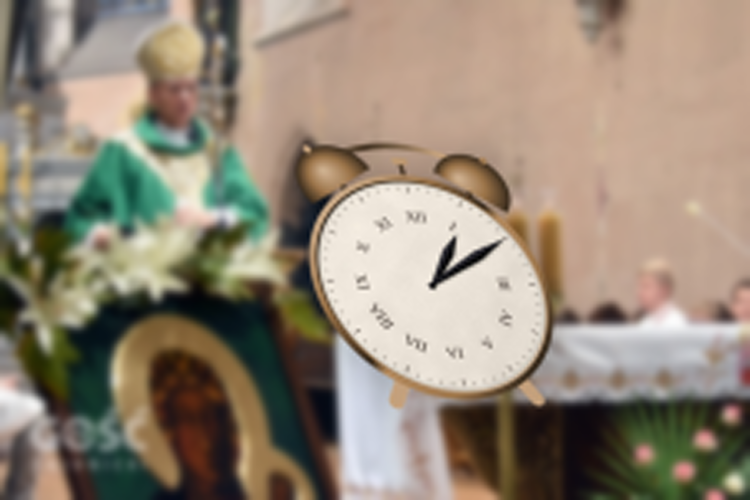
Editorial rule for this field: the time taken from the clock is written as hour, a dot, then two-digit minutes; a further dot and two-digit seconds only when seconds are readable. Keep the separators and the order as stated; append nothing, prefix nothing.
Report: 1.10
